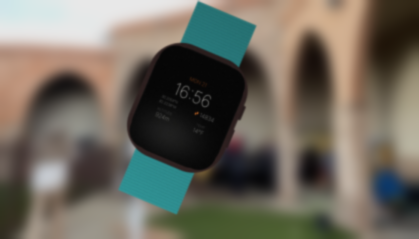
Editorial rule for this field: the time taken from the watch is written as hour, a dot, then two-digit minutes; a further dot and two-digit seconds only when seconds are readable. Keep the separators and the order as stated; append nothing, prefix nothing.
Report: 16.56
